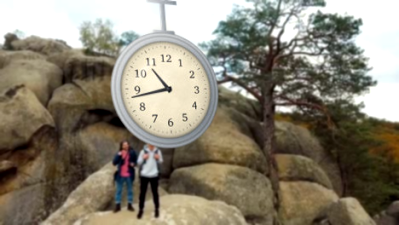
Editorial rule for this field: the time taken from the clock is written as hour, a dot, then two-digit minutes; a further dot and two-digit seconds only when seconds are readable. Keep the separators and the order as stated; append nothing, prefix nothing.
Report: 10.43
